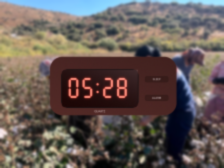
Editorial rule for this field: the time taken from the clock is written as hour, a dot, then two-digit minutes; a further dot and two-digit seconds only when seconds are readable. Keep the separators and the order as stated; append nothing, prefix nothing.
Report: 5.28
